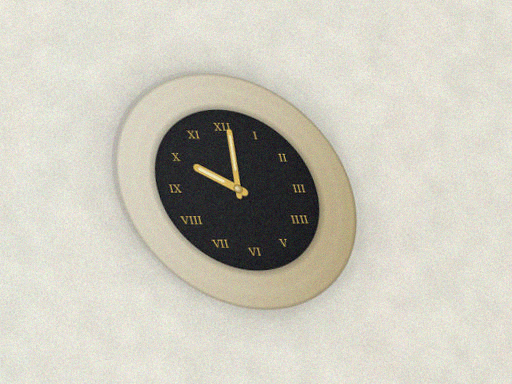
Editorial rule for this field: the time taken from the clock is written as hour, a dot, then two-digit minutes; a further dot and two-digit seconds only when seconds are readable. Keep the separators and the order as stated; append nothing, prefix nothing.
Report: 10.01
